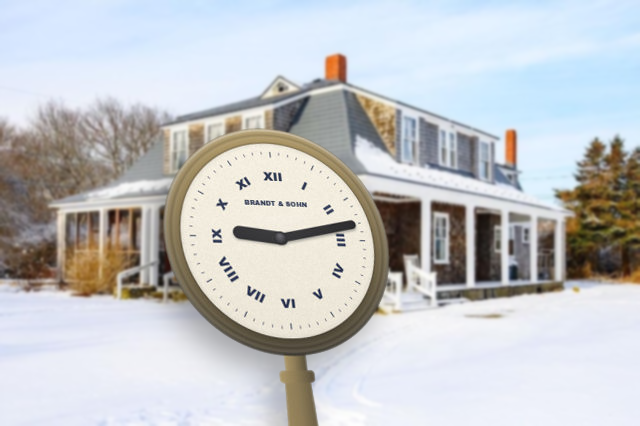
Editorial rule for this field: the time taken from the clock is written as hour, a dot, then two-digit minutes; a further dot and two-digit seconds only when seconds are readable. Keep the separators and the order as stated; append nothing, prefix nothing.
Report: 9.13
